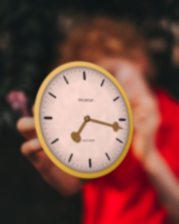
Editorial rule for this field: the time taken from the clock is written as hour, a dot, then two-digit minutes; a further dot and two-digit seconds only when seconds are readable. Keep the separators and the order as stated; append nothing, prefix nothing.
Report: 7.17
